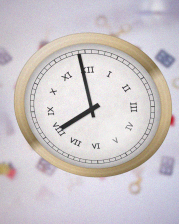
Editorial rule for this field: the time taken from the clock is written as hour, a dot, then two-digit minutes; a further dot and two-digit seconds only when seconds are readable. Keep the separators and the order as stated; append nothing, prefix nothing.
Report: 7.59
